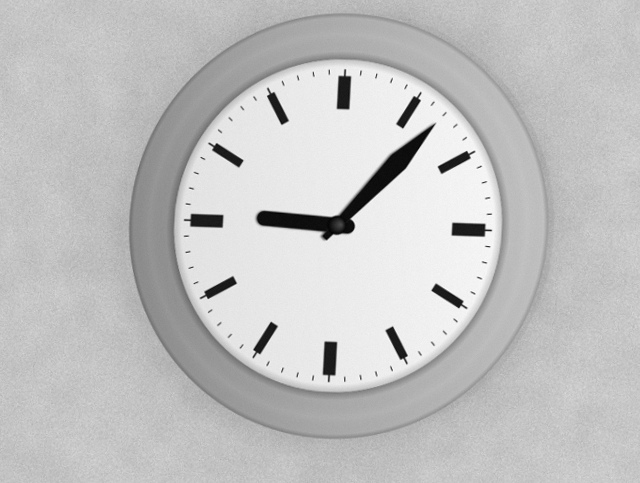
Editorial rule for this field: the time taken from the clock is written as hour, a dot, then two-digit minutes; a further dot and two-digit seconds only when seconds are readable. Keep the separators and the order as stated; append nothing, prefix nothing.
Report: 9.07
